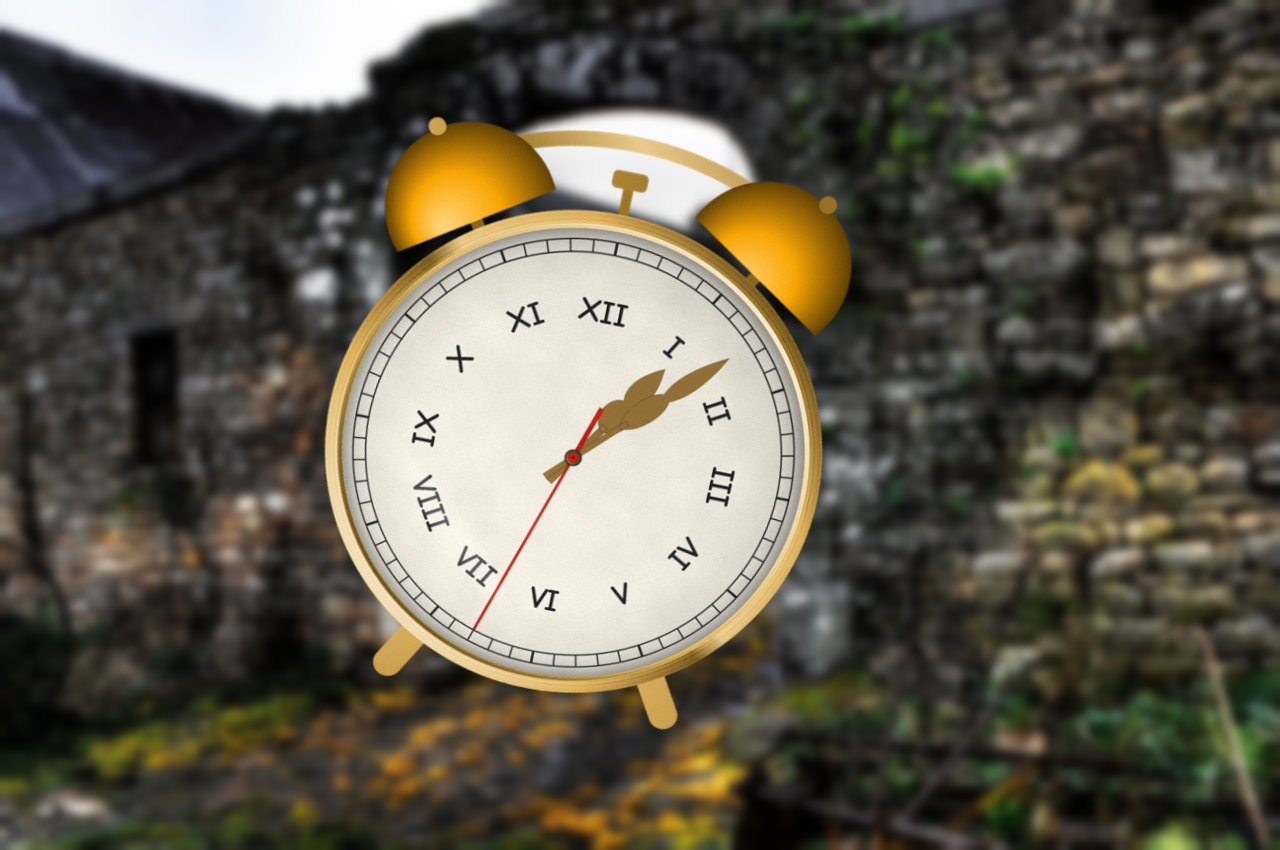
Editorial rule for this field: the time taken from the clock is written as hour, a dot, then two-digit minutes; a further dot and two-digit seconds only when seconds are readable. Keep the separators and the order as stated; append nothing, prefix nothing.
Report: 1.07.33
